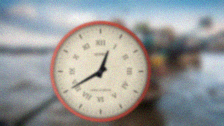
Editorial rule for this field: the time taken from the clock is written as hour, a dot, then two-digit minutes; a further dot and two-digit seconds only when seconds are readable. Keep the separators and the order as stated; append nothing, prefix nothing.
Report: 12.40
